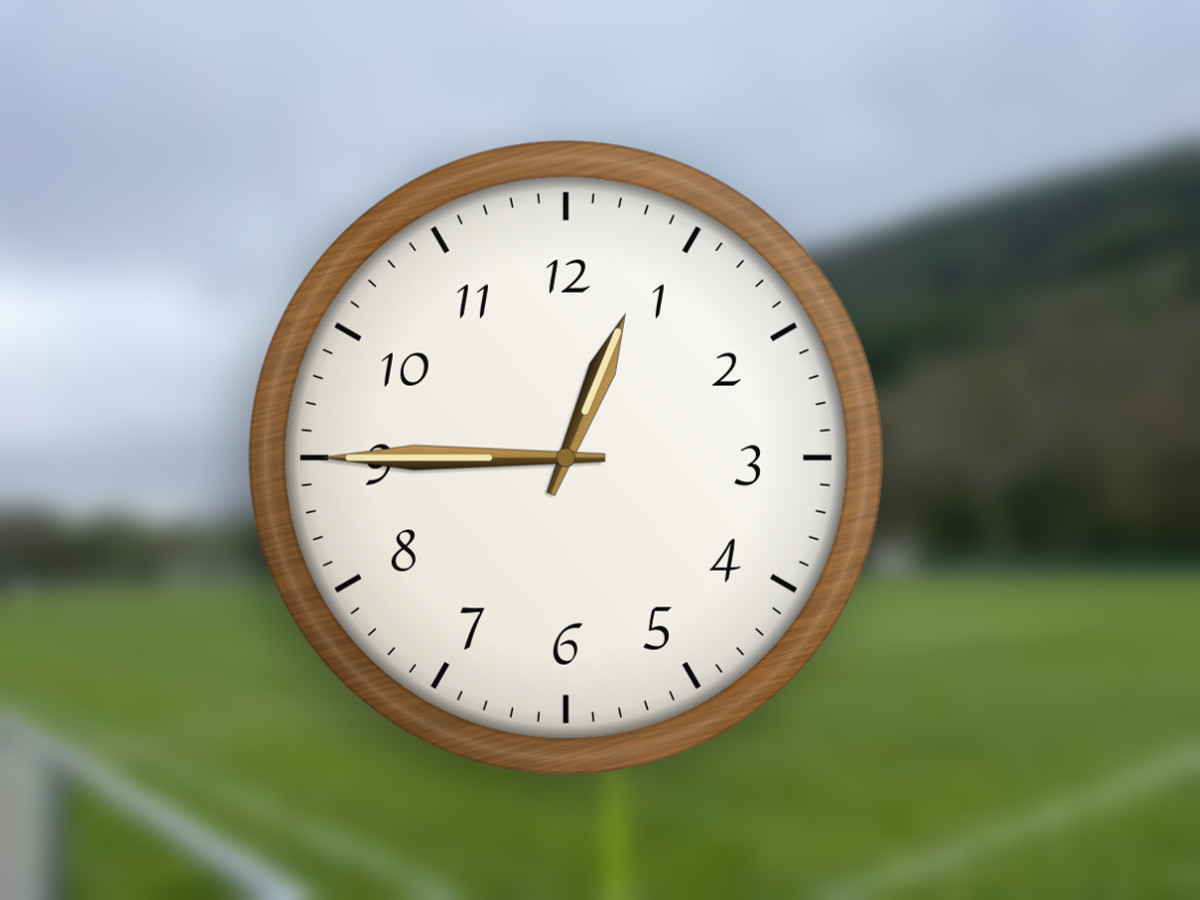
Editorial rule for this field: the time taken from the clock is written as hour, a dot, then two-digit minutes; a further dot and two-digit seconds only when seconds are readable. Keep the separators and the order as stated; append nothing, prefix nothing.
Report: 12.45
